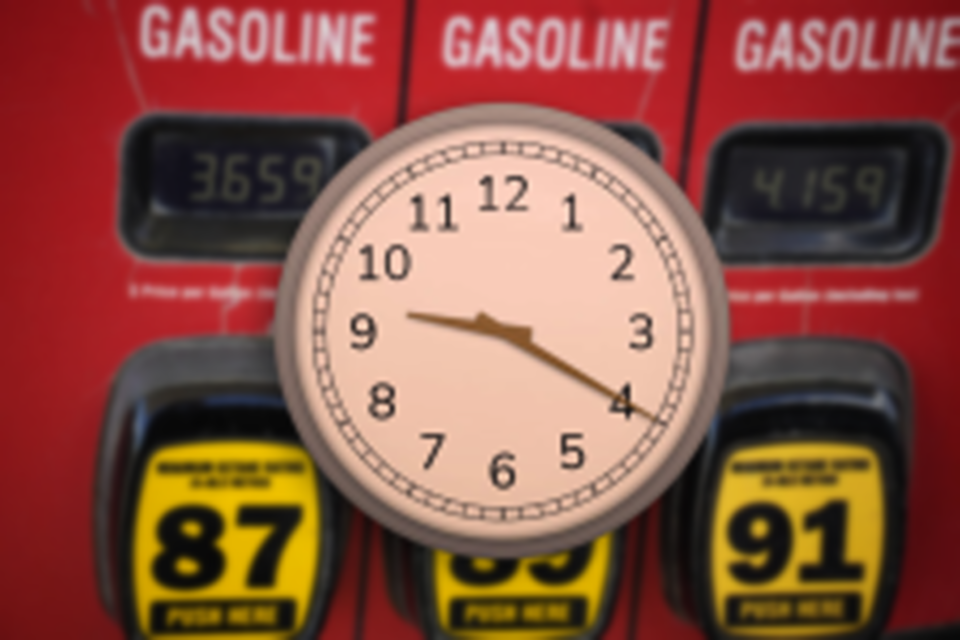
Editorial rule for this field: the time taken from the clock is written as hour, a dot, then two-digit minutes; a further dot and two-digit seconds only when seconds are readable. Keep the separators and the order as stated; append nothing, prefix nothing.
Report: 9.20
